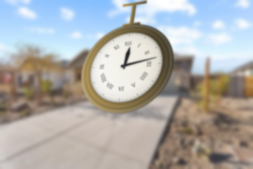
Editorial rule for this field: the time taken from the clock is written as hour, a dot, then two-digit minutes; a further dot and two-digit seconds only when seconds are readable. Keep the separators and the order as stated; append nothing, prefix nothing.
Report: 12.13
